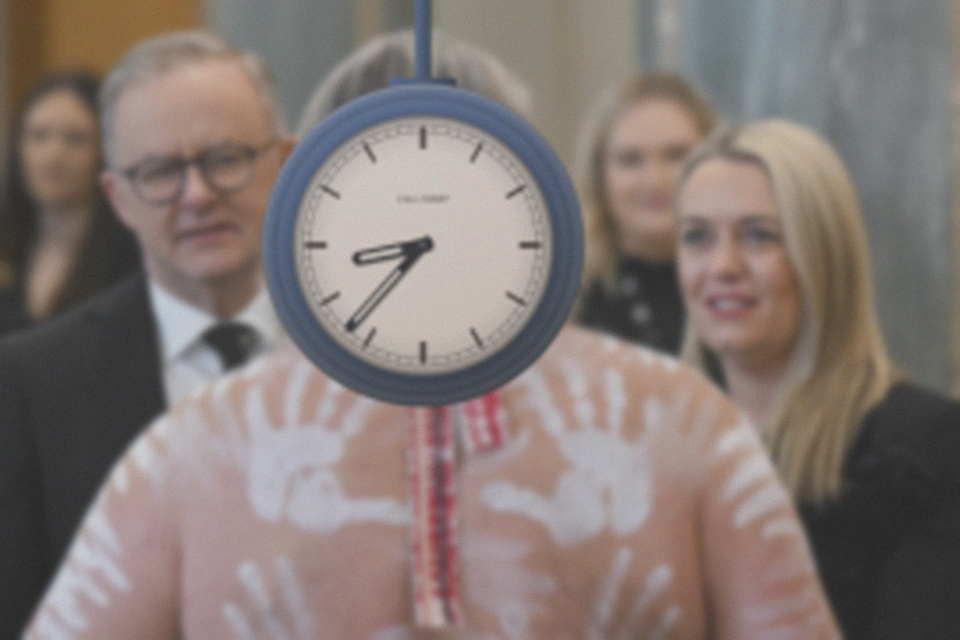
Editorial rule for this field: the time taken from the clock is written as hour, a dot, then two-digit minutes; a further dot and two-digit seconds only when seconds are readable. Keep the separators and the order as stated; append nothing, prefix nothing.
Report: 8.37
